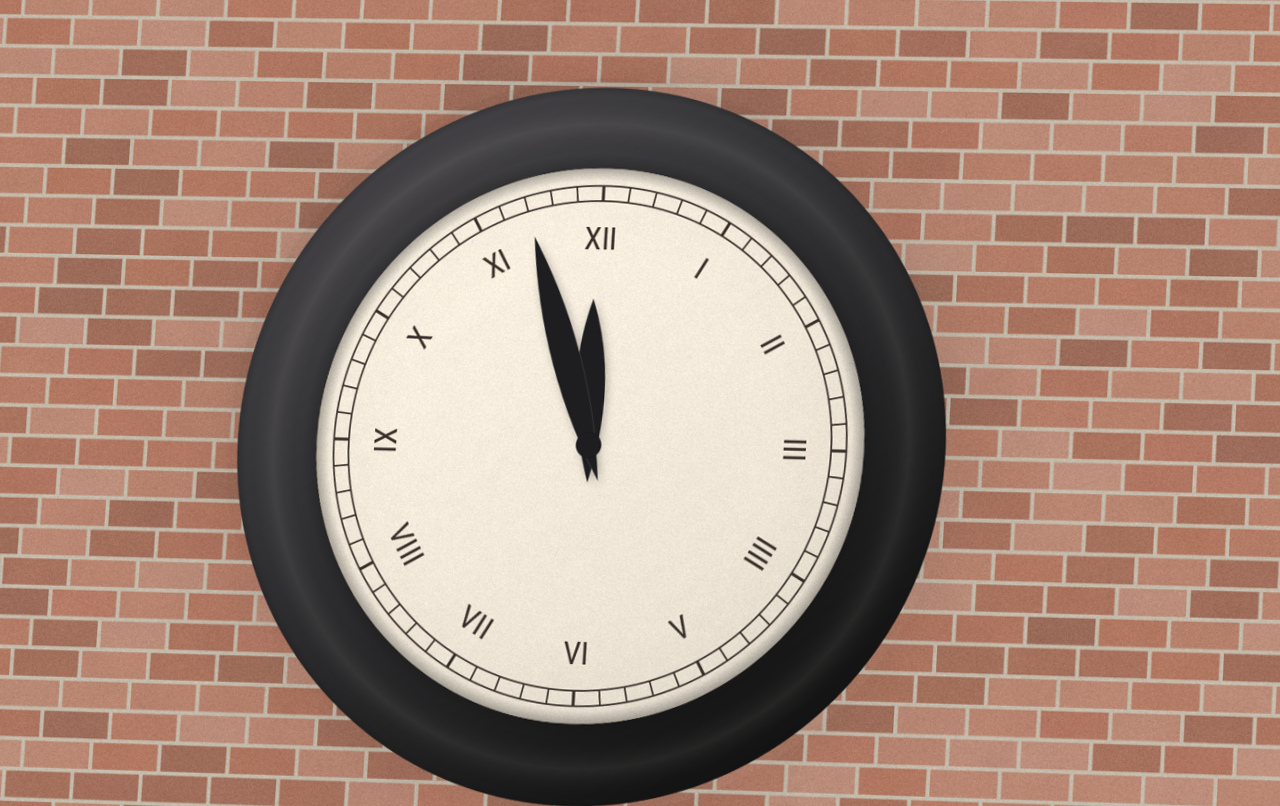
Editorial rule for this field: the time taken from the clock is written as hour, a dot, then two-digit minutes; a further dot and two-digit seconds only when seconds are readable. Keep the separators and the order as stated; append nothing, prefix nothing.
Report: 11.57
